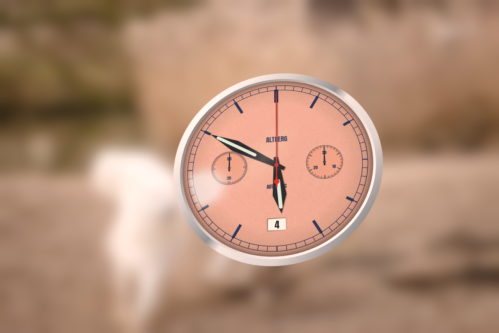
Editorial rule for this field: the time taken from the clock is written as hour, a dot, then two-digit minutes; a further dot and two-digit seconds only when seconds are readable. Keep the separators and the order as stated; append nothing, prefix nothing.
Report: 5.50
